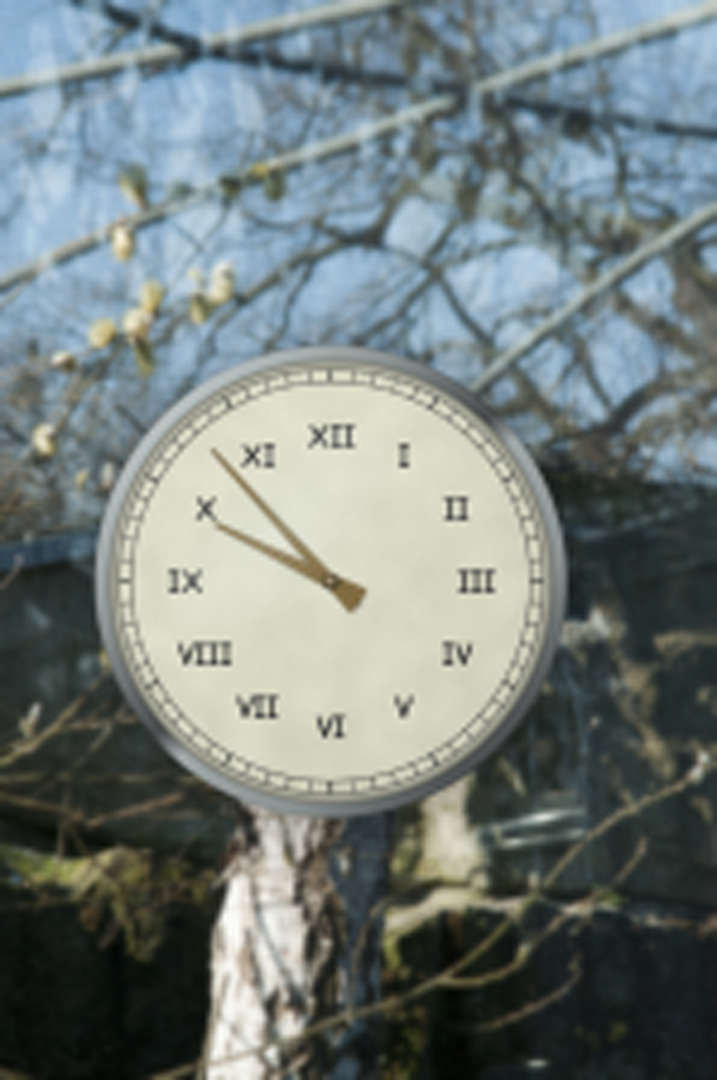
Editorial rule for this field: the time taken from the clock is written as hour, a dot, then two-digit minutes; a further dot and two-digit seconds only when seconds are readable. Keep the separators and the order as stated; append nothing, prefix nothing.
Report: 9.53
